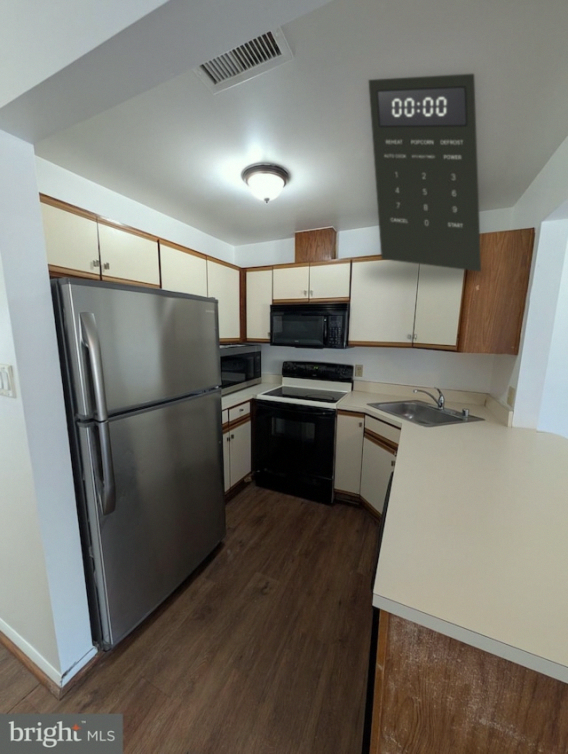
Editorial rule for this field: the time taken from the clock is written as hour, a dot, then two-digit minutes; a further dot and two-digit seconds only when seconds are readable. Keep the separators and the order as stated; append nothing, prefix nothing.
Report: 0.00
